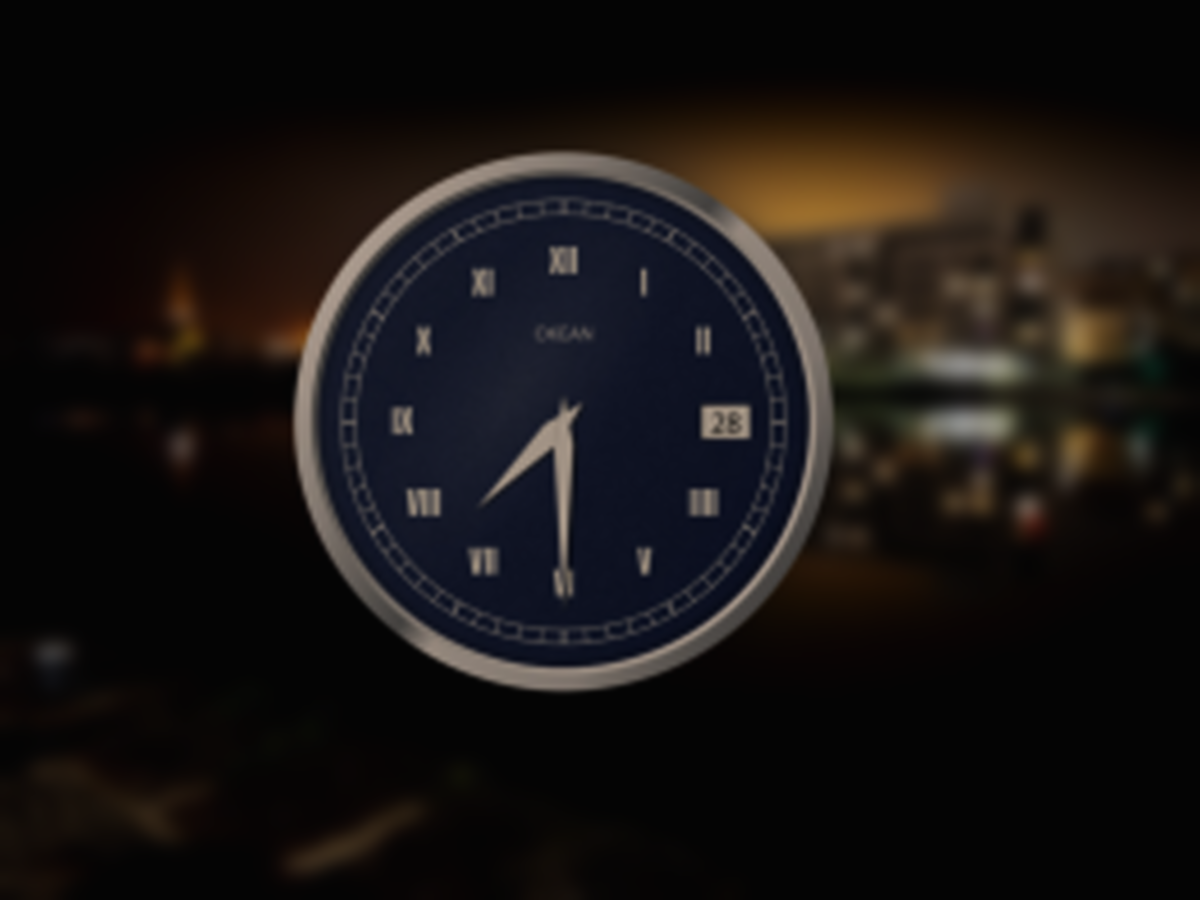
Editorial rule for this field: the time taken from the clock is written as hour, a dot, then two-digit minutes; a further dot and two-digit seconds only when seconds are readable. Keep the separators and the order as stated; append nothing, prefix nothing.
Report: 7.30
